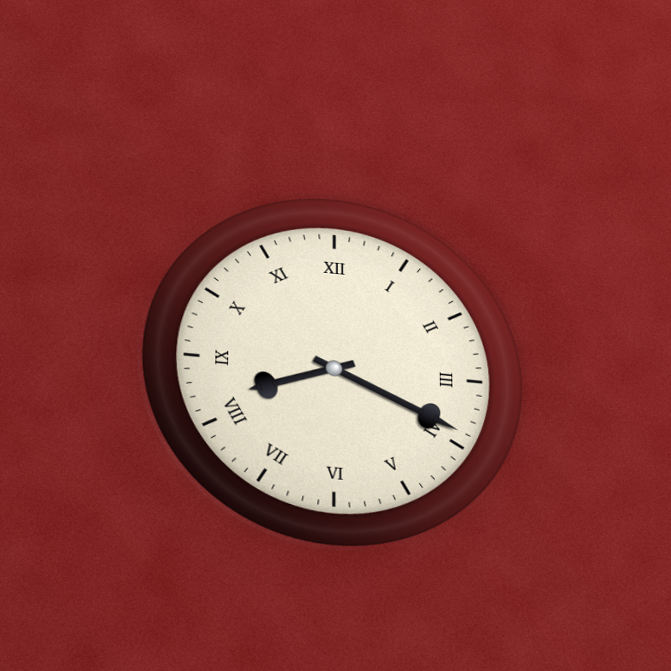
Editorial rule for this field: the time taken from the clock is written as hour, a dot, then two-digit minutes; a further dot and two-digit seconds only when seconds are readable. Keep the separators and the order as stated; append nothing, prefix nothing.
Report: 8.19
